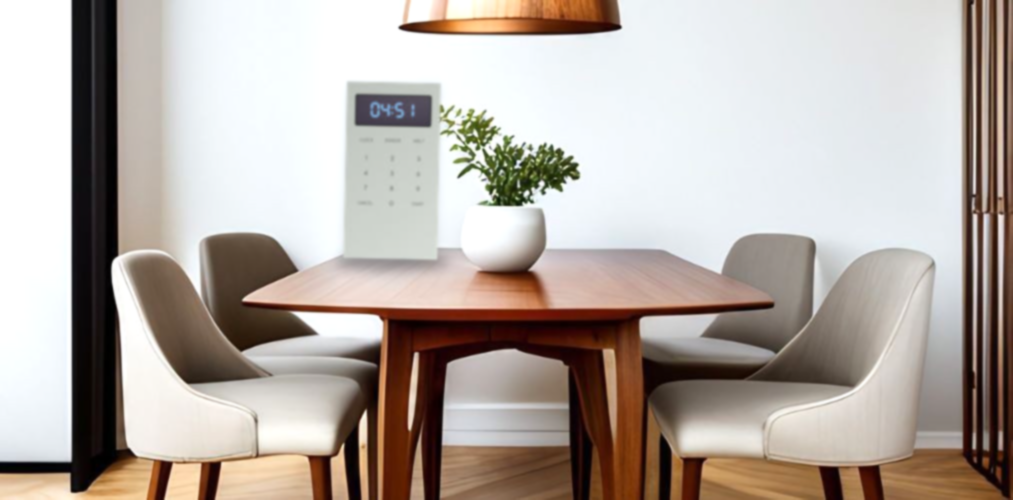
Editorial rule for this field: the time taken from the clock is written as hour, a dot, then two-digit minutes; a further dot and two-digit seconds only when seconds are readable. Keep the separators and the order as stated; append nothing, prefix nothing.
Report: 4.51
